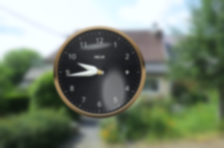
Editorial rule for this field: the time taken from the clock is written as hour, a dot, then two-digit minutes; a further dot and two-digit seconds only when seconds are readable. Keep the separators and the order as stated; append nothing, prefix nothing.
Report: 9.44
